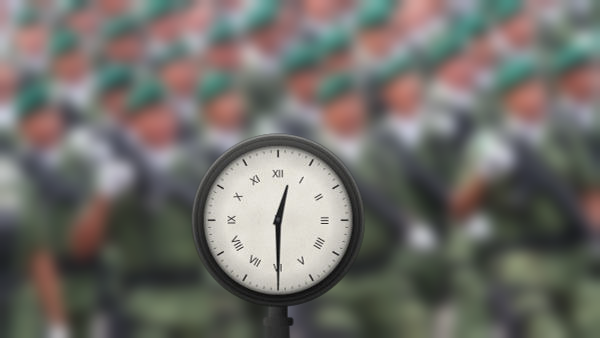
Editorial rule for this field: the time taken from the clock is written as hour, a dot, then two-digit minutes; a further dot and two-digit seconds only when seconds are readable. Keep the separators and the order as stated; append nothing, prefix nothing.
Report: 12.30
